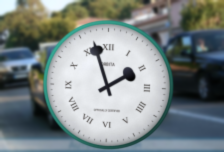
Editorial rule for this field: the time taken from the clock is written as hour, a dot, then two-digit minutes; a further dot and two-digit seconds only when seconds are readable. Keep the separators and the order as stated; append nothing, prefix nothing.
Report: 1.57
